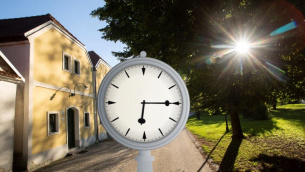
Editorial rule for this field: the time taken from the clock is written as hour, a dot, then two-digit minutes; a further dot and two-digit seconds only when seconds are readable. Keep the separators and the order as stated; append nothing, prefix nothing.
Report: 6.15
